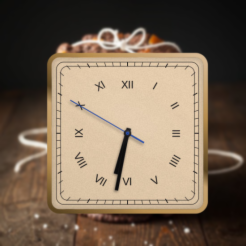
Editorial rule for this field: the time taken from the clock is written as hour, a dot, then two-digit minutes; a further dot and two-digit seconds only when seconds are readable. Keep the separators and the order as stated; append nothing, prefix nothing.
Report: 6.31.50
